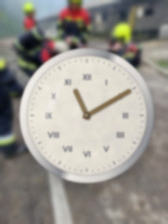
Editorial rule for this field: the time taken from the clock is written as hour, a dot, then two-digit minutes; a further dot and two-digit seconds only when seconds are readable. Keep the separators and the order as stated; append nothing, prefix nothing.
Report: 11.10
